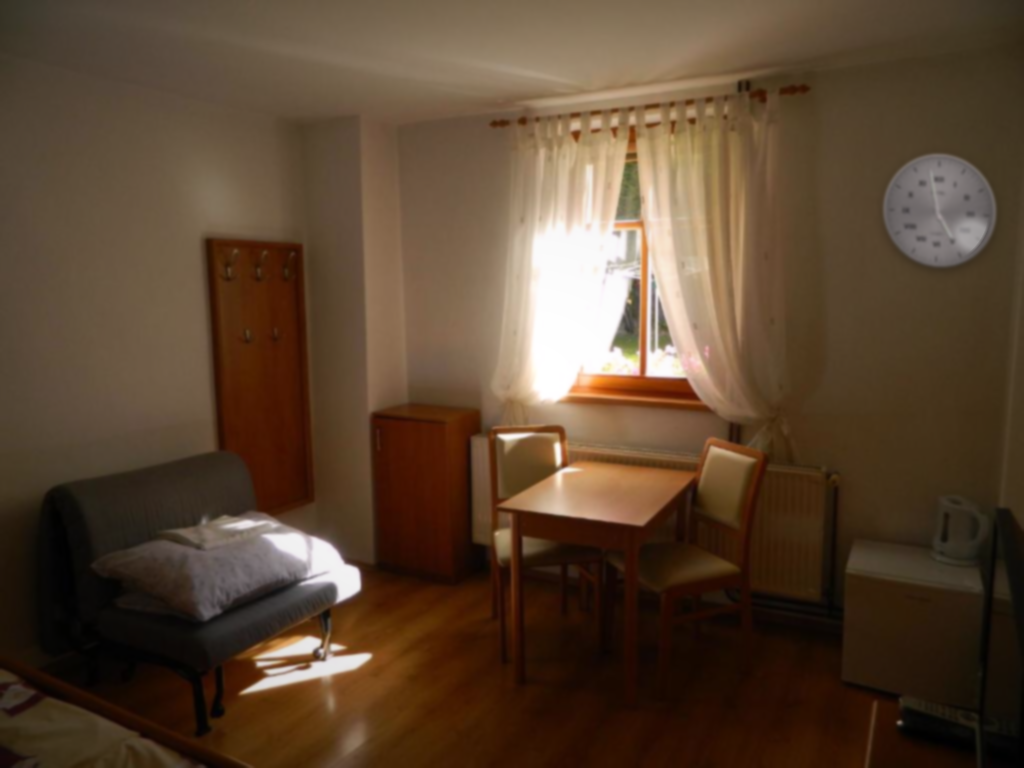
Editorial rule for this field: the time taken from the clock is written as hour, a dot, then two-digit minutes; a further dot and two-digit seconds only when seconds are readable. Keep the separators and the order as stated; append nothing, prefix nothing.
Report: 4.58
